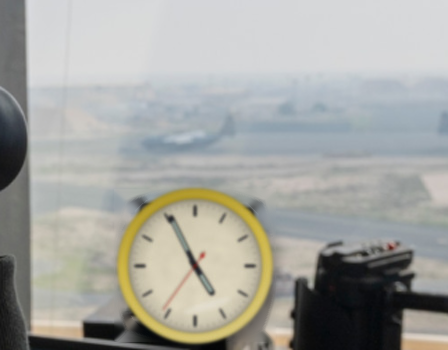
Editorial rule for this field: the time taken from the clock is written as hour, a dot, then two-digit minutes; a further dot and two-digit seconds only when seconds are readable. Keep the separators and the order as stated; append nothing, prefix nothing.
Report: 4.55.36
